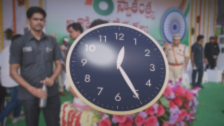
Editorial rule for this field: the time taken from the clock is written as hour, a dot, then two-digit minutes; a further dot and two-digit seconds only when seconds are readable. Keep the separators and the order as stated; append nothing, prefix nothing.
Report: 12.25
